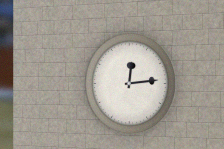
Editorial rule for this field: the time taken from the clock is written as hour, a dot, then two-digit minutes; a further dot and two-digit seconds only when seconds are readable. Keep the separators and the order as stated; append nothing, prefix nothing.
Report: 12.14
